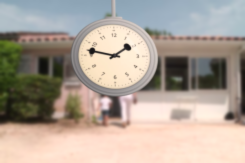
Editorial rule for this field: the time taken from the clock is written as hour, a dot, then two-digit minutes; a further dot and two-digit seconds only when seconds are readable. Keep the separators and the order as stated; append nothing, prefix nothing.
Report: 1.47
